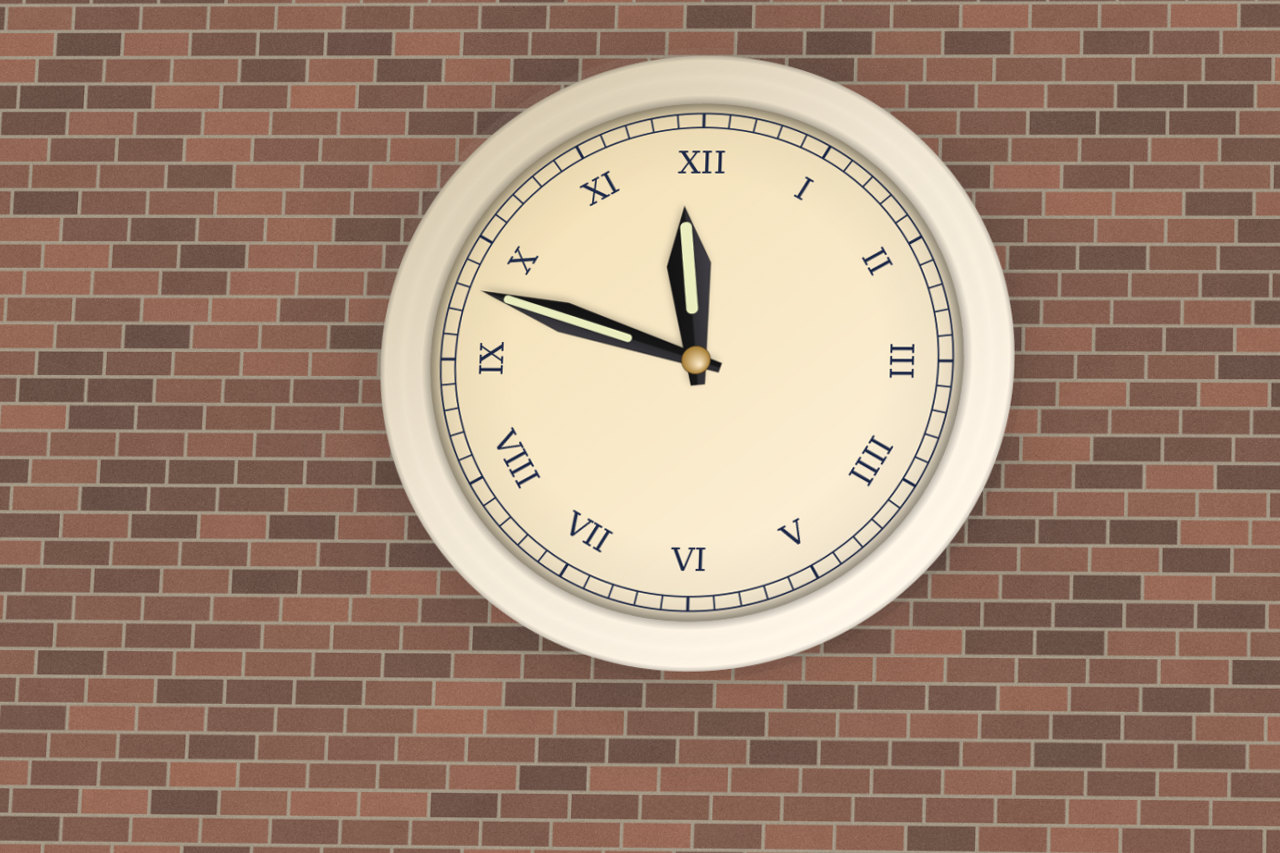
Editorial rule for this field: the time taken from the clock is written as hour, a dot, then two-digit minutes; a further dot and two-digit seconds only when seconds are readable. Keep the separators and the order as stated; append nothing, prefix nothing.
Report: 11.48
